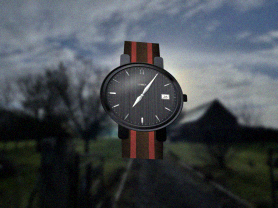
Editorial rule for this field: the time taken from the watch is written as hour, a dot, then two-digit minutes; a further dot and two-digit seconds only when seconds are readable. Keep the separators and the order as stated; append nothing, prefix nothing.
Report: 7.05
